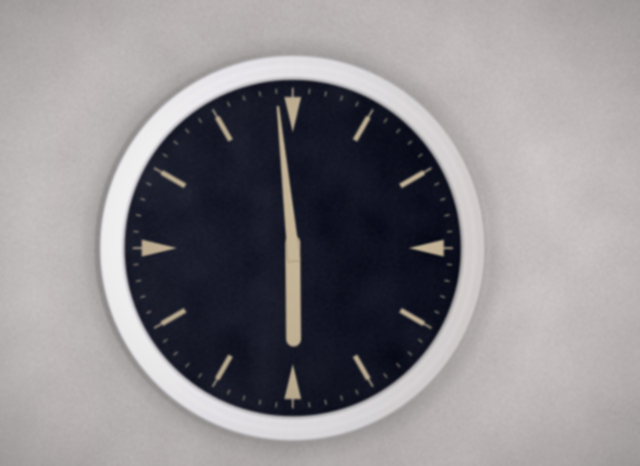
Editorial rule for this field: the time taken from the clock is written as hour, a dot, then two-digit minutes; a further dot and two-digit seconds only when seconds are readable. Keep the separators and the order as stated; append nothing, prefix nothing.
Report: 5.59
